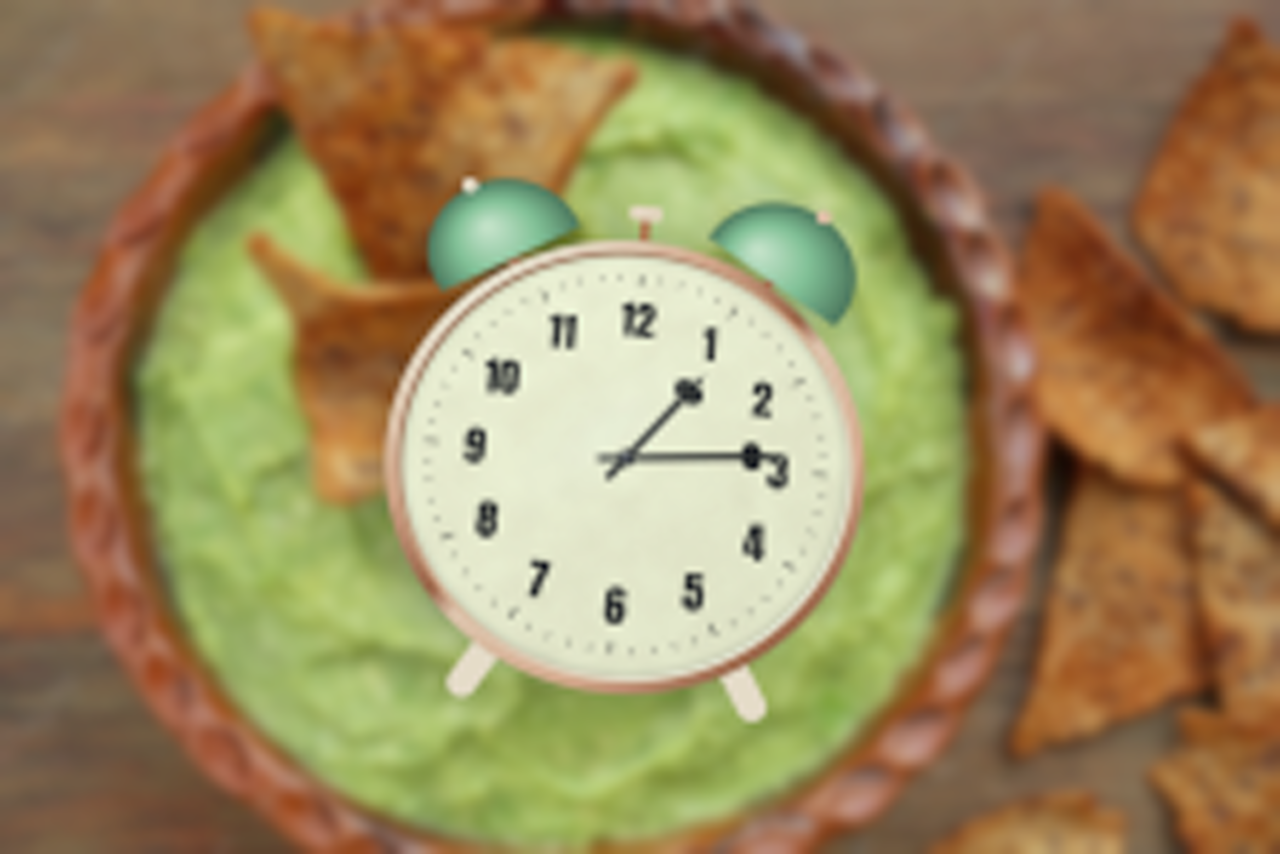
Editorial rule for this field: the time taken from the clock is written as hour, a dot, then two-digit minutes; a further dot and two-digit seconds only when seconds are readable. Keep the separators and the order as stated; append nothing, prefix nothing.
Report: 1.14
